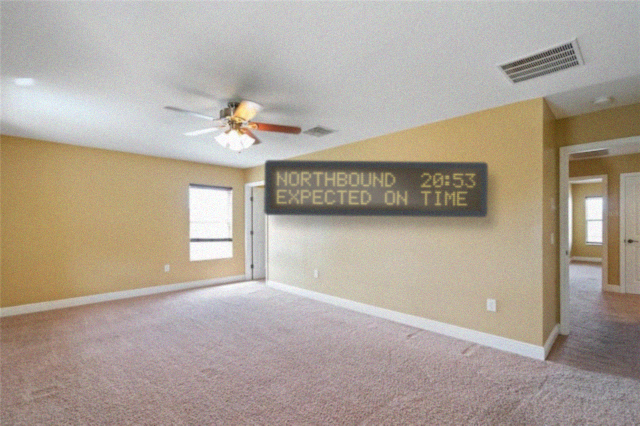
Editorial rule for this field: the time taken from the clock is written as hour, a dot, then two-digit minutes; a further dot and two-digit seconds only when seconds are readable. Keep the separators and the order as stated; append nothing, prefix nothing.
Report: 20.53
